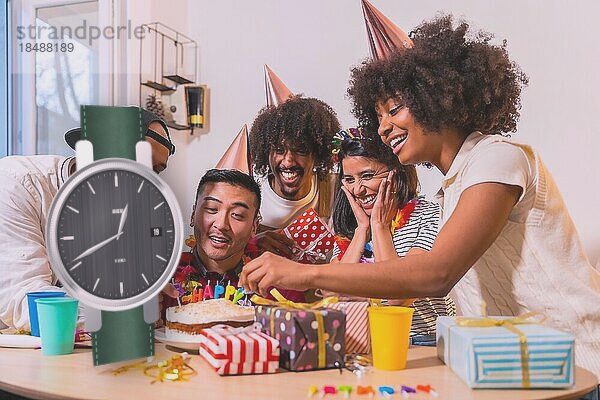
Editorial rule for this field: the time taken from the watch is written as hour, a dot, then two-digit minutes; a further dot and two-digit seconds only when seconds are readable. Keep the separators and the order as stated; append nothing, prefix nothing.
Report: 12.41
